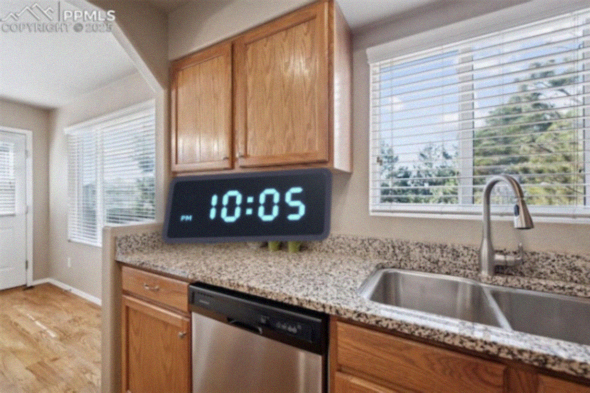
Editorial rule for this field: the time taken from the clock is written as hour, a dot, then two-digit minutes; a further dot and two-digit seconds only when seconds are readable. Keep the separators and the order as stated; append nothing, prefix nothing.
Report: 10.05
